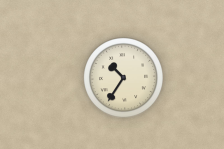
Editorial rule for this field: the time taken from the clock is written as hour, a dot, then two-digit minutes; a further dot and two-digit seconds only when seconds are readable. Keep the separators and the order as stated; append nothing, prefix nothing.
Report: 10.36
